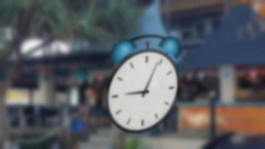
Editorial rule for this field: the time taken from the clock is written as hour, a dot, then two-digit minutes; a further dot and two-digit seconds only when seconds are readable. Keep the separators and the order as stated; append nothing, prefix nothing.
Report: 9.04
